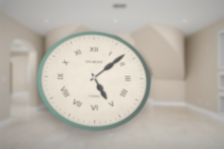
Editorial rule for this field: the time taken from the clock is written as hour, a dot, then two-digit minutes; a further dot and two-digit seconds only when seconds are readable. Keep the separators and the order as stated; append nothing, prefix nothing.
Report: 5.08
